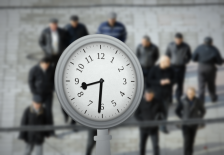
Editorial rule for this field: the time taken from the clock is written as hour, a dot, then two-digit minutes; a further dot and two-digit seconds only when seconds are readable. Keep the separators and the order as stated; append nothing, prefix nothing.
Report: 8.31
